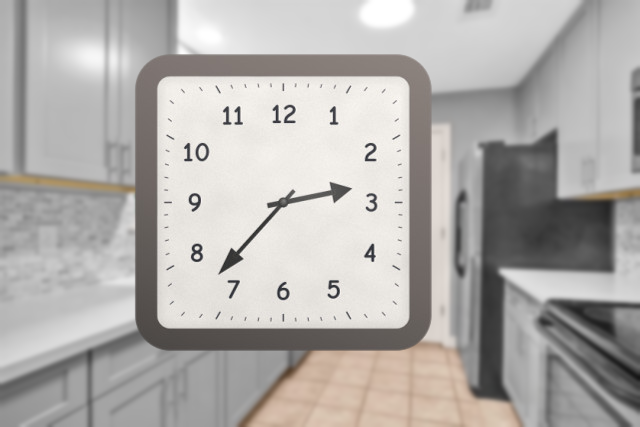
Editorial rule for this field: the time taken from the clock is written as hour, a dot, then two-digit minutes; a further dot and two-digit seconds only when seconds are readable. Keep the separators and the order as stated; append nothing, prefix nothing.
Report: 2.37
